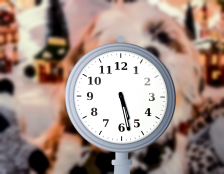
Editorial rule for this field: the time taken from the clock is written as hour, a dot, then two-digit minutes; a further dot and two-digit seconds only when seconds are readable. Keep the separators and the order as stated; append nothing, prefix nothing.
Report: 5.28
